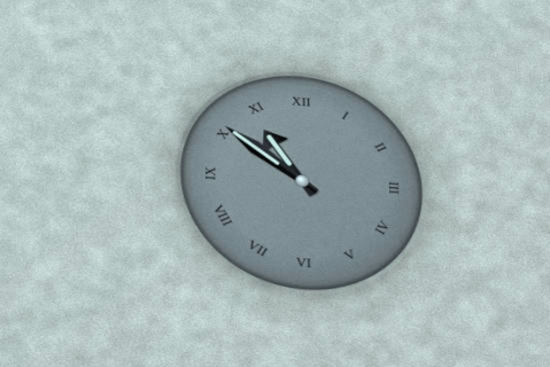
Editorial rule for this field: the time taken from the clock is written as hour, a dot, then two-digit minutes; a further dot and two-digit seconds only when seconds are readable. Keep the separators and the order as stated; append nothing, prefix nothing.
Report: 10.51
